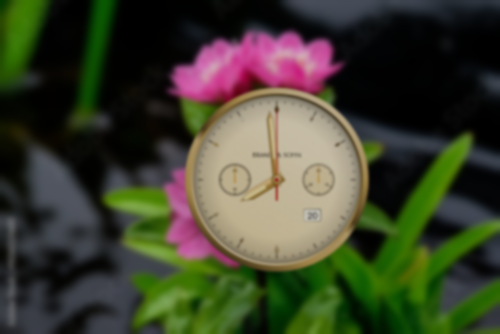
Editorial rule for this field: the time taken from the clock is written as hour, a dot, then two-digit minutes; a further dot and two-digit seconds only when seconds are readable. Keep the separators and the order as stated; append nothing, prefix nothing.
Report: 7.59
